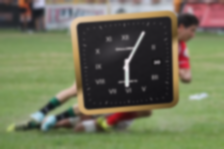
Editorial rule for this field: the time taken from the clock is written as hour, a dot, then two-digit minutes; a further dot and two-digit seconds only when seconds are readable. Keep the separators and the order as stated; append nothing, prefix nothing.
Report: 6.05
